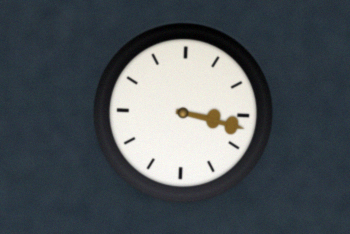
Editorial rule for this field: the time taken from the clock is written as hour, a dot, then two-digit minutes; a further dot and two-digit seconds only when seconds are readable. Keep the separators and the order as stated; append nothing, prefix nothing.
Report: 3.17
